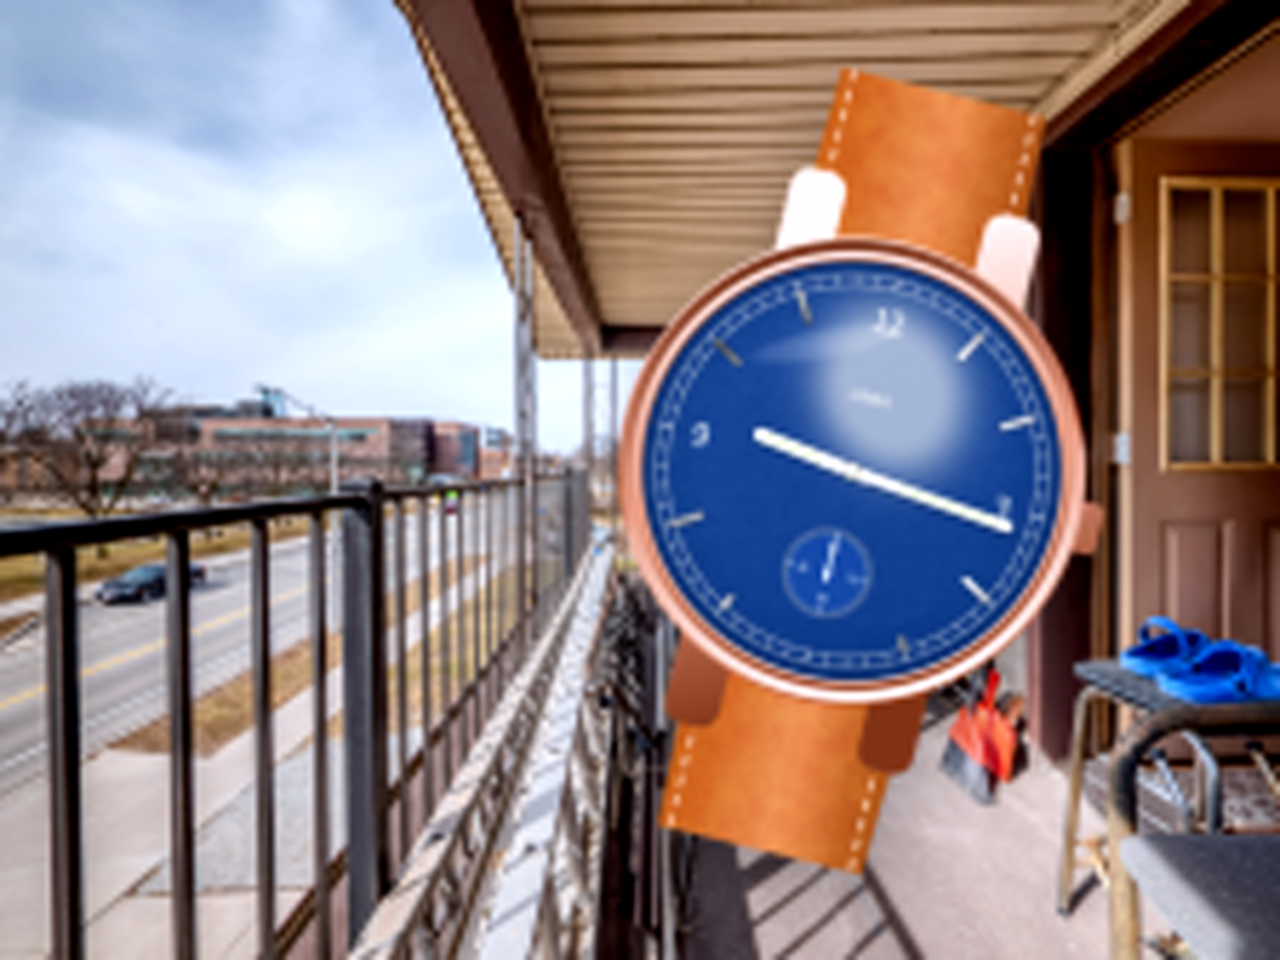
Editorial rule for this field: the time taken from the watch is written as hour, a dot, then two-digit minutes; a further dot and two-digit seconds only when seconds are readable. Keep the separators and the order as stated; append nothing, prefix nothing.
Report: 9.16
